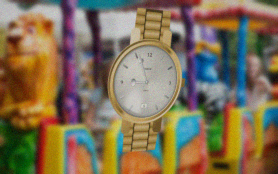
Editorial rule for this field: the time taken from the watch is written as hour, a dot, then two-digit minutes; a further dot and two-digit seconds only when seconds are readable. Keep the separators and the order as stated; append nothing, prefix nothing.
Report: 8.56
